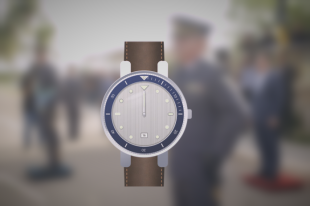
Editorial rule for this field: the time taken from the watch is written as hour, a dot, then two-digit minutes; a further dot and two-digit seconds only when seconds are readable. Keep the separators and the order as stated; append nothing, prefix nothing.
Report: 12.00
